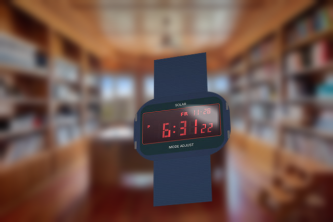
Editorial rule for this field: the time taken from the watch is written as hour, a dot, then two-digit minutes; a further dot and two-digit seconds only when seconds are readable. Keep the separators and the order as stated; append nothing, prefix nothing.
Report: 6.31.22
